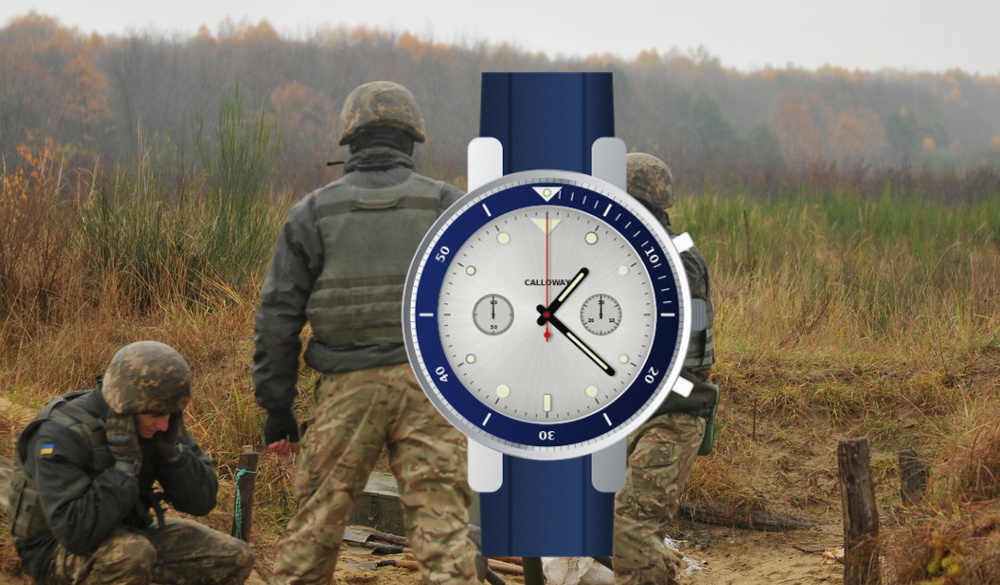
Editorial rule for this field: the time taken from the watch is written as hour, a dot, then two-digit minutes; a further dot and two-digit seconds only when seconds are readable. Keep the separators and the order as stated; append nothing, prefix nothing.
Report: 1.22
